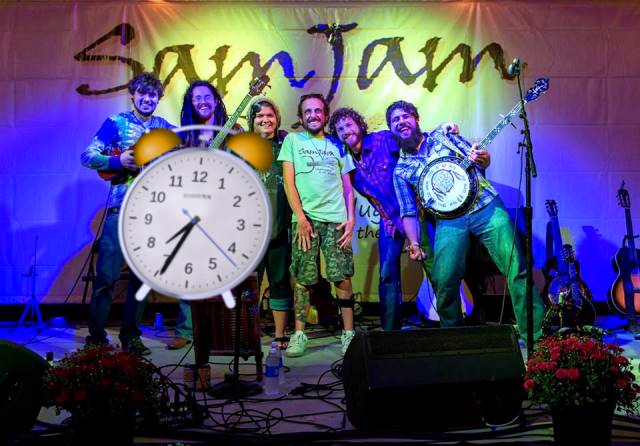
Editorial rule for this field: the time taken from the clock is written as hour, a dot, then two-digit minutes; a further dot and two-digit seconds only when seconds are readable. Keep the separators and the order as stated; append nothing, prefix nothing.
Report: 7.34.22
